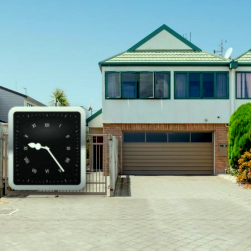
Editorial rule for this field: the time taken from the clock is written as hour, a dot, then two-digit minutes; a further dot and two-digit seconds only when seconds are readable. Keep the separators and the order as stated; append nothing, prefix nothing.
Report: 9.24
